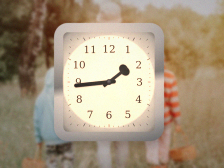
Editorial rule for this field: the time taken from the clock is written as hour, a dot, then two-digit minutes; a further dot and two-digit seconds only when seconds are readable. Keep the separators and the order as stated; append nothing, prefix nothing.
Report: 1.44
